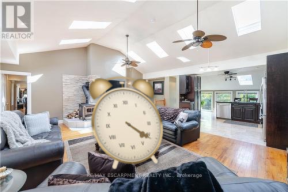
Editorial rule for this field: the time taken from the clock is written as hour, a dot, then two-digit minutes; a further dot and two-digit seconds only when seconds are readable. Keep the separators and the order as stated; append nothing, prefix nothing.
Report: 4.21
